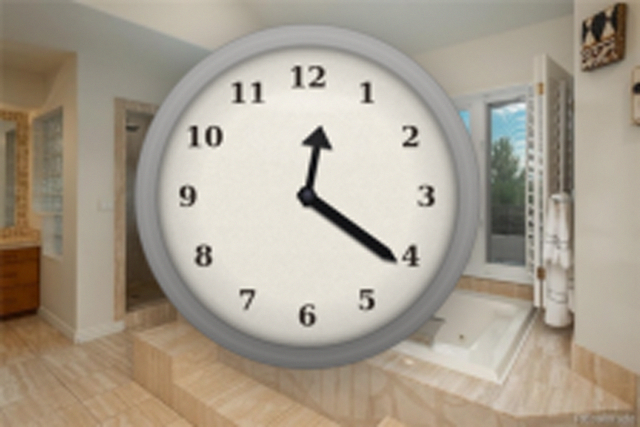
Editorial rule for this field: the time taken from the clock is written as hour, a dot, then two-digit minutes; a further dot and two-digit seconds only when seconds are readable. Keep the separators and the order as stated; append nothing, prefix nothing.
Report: 12.21
